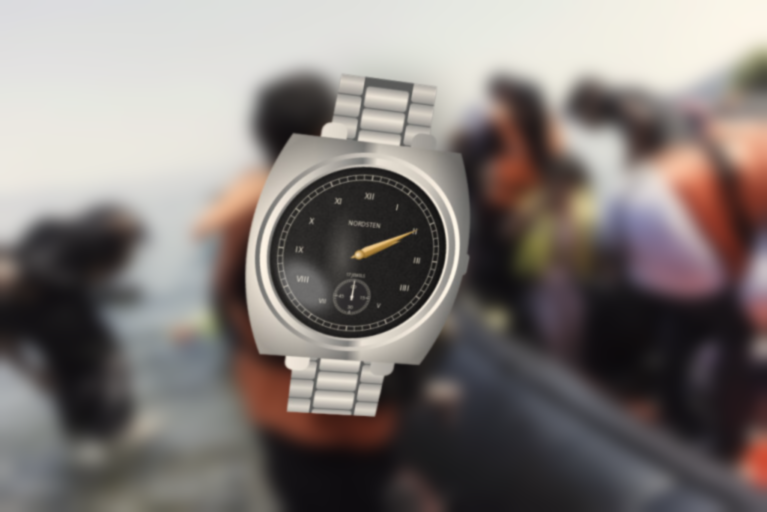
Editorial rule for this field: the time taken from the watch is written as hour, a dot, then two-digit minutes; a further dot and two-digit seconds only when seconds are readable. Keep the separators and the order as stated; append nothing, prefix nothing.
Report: 2.10
